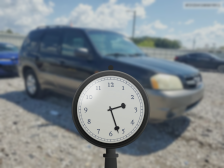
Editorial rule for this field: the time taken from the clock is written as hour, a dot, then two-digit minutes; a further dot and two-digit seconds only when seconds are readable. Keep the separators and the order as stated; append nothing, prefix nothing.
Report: 2.27
